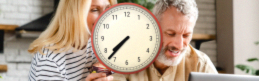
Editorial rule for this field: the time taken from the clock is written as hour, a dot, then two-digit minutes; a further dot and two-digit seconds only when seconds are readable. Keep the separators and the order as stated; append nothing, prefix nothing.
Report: 7.37
